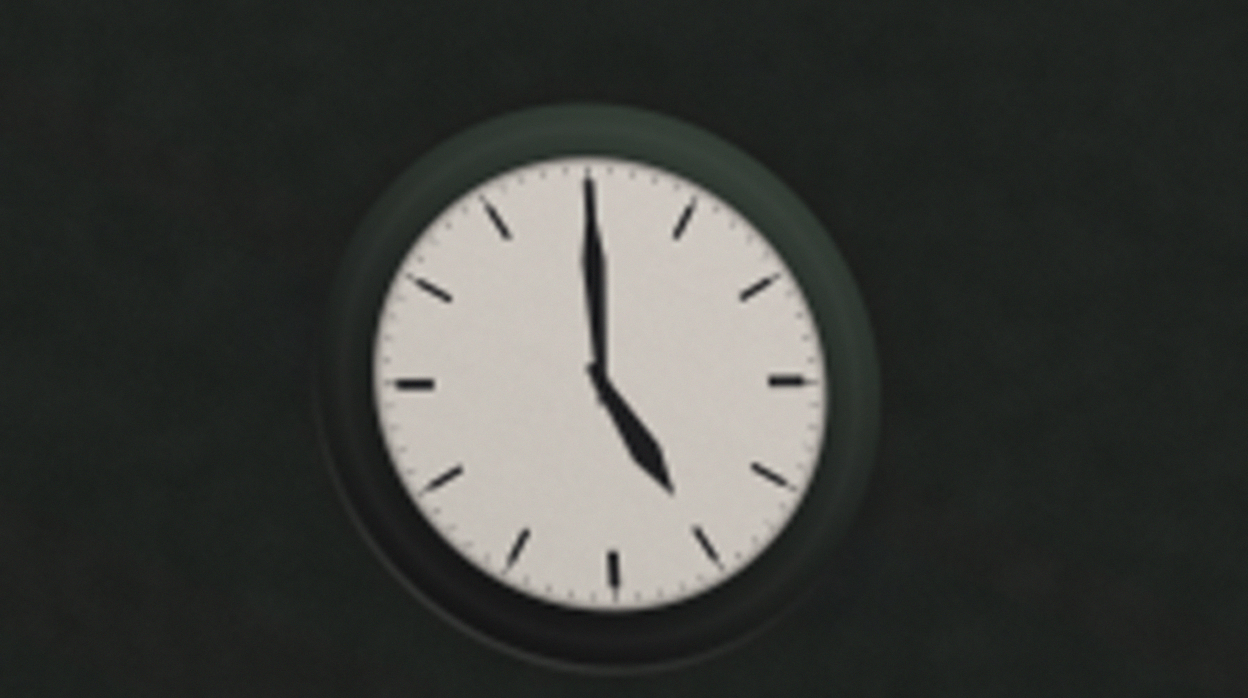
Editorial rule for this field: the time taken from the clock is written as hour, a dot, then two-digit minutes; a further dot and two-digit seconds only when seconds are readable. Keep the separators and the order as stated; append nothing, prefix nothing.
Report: 5.00
